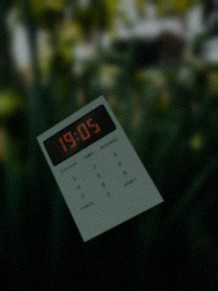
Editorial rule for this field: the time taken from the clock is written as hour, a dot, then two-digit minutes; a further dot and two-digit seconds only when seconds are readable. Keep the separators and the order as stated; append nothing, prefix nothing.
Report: 19.05
